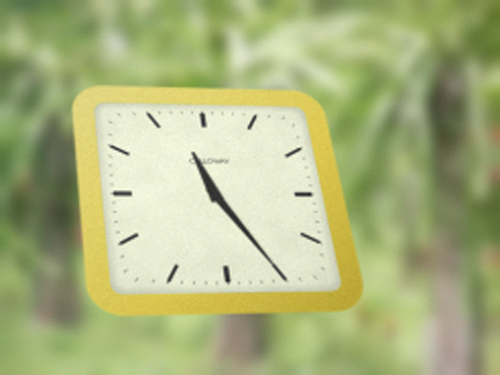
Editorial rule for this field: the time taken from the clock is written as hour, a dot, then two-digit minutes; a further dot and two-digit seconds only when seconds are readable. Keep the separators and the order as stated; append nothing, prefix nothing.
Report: 11.25
